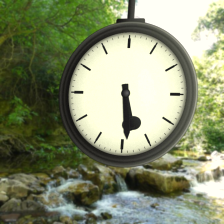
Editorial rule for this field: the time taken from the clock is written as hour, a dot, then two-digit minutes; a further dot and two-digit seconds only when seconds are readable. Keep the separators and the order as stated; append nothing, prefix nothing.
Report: 5.29
